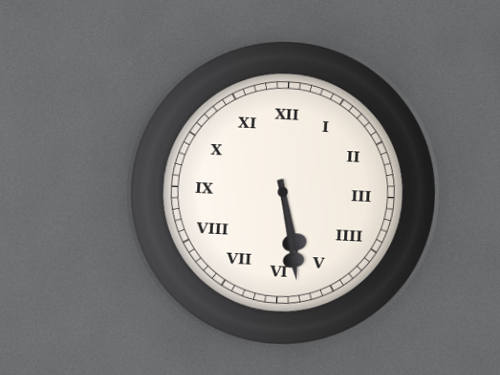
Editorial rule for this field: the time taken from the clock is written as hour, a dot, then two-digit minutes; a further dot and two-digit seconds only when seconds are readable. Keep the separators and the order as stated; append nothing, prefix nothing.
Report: 5.28
